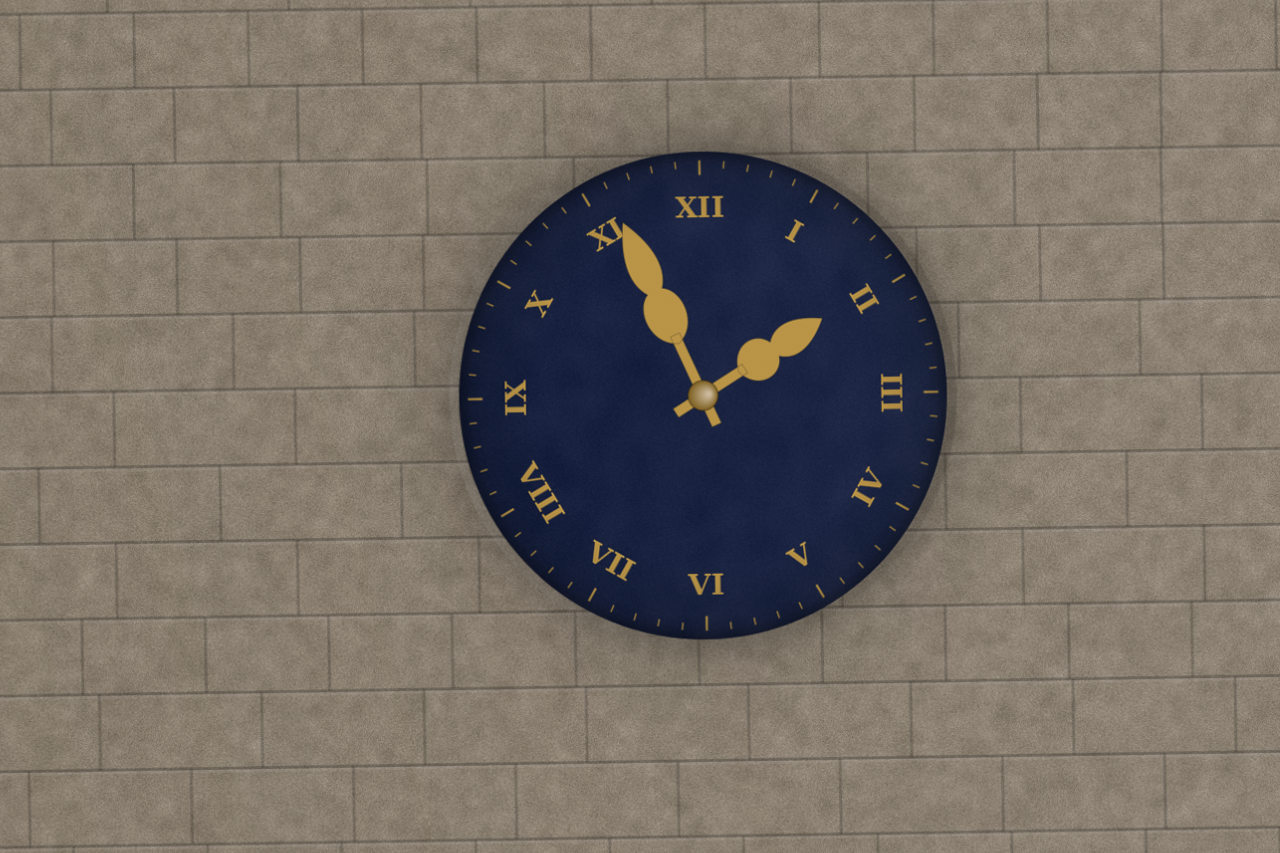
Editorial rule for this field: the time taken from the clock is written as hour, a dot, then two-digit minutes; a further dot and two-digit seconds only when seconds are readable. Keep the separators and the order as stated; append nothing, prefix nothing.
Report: 1.56
